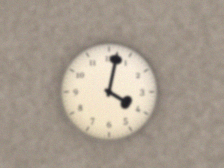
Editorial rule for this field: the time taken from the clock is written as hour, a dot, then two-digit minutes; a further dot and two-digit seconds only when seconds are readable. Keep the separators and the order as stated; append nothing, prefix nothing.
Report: 4.02
